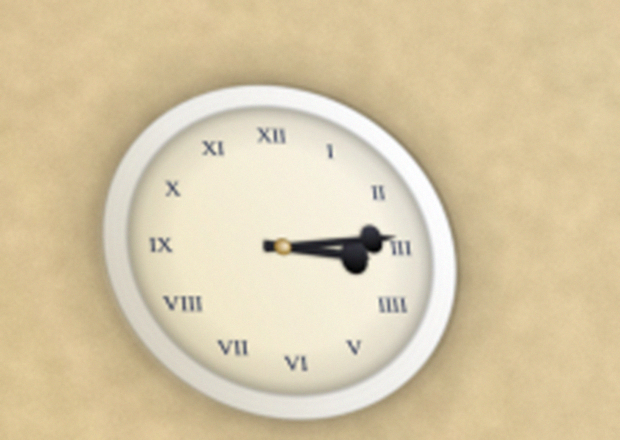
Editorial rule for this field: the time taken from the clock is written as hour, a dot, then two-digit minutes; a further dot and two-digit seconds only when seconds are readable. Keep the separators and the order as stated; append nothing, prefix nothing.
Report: 3.14
